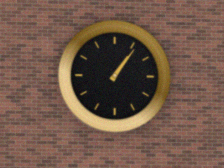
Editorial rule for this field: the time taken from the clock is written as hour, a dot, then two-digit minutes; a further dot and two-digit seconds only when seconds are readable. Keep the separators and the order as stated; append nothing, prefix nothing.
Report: 1.06
